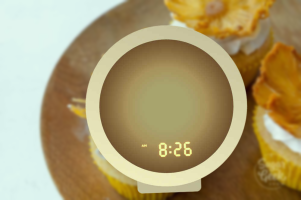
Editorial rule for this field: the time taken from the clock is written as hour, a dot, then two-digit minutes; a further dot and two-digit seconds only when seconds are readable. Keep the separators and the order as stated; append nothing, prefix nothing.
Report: 8.26
